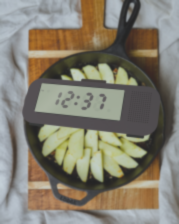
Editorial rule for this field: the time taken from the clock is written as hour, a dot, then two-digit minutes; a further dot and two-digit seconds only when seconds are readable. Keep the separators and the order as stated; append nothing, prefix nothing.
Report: 12.37
